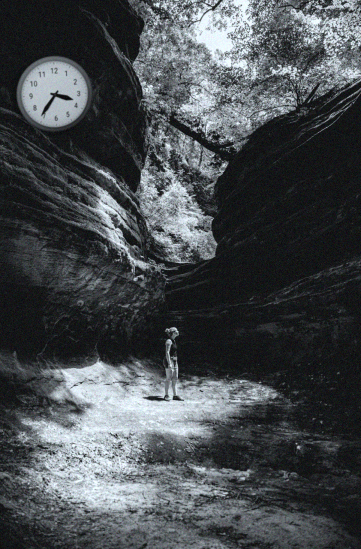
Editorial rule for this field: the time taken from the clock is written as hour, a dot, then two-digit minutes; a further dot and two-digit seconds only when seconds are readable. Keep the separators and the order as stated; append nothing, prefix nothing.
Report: 3.36
